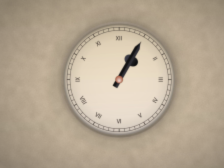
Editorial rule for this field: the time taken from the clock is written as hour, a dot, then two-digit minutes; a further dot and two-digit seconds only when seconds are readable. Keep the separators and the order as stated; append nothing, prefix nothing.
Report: 1.05
